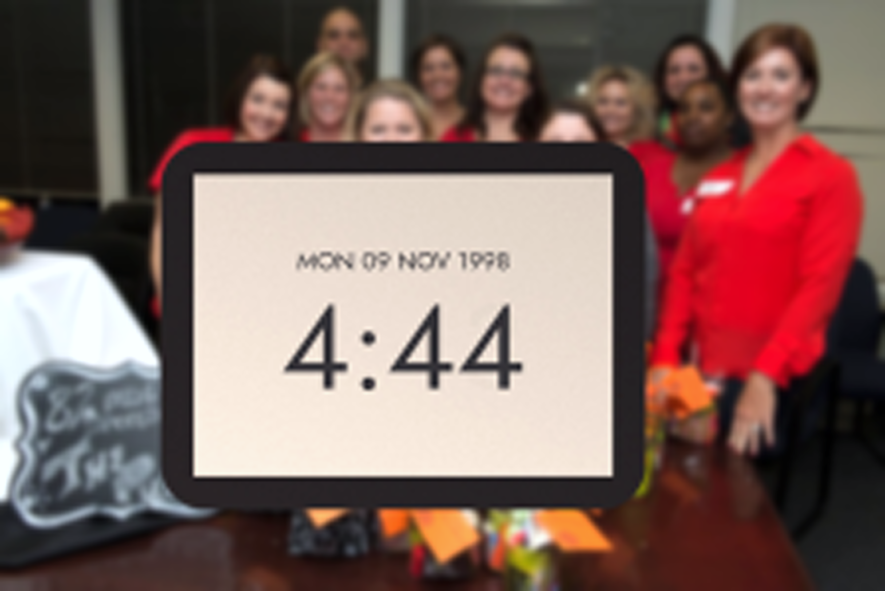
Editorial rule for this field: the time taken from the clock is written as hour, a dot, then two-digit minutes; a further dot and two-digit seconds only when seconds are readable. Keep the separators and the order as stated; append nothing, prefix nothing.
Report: 4.44
